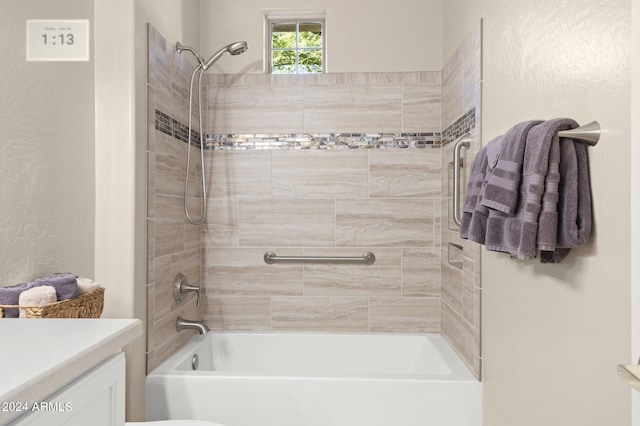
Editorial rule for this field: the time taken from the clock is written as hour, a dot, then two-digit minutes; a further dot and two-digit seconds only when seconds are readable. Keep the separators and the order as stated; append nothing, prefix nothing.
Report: 1.13
